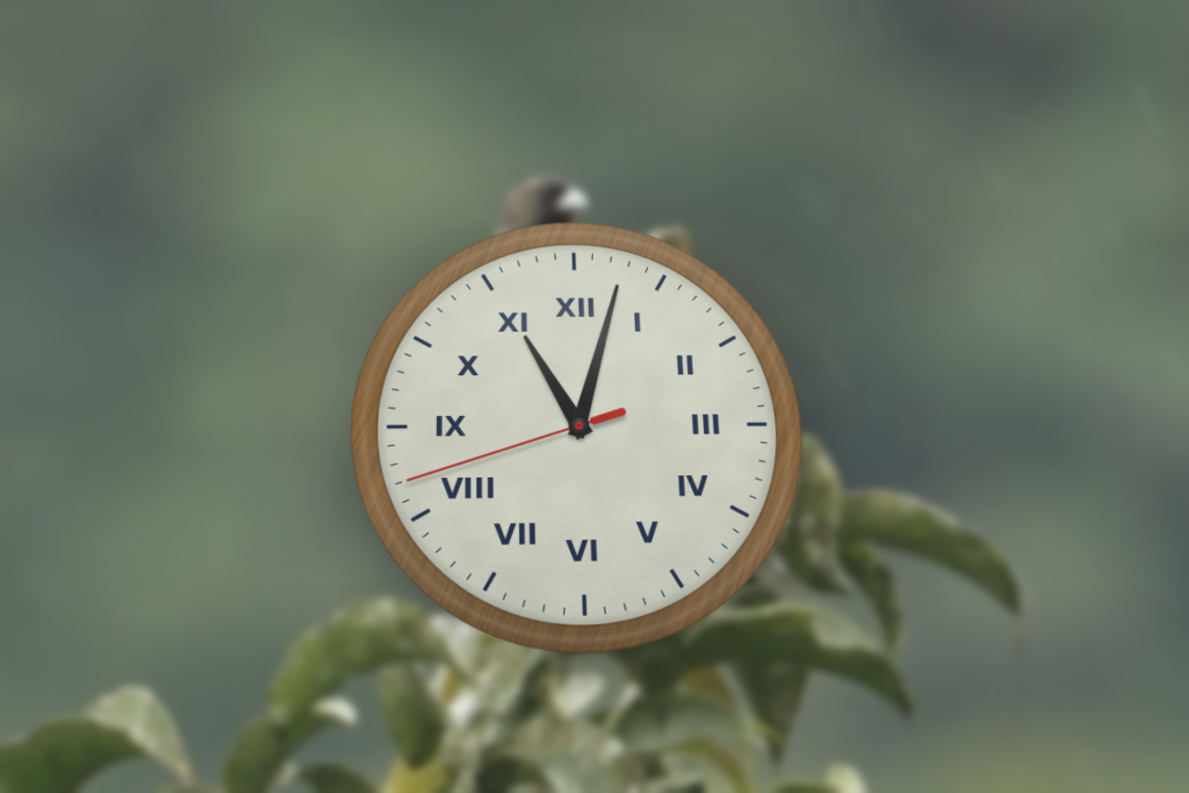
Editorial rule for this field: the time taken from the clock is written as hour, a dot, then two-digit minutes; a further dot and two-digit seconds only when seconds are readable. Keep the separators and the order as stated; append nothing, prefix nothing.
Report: 11.02.42
